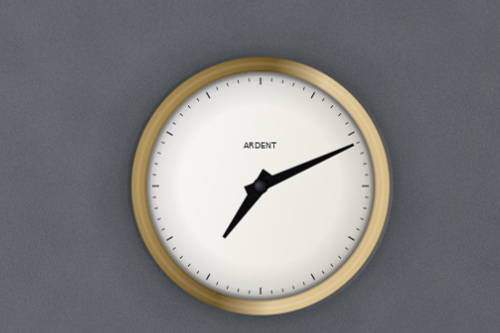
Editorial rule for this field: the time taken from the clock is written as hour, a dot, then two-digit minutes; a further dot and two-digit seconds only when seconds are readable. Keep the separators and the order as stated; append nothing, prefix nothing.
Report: 7.11
